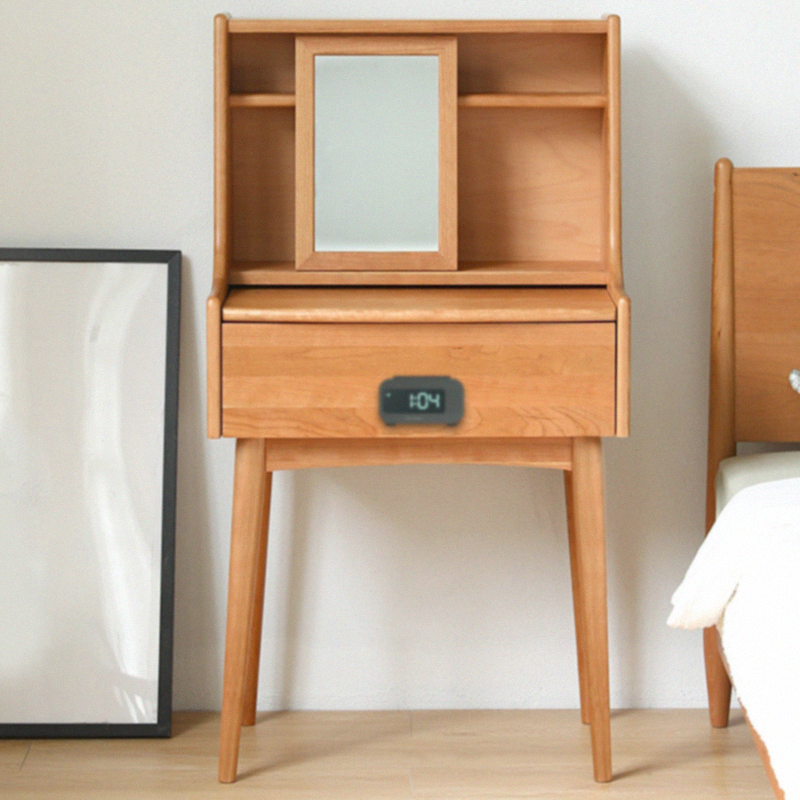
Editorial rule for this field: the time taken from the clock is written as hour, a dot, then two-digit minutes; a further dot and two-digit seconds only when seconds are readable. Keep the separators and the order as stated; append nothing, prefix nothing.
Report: 1.04
